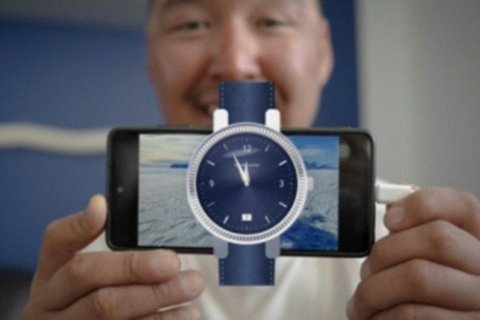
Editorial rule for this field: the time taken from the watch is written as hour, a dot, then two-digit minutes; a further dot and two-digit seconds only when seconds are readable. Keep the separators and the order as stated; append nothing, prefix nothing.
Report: 11.56
